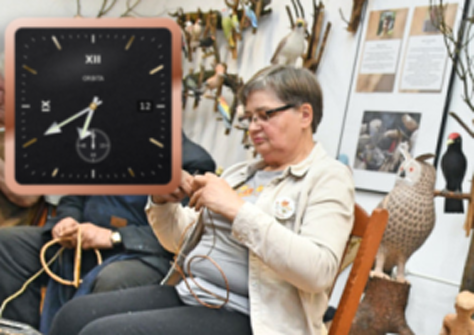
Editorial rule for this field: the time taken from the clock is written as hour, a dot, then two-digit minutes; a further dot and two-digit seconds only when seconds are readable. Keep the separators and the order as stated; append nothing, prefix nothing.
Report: 6.40
